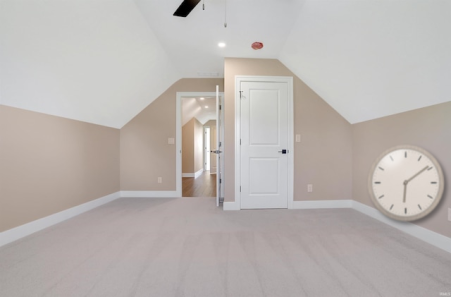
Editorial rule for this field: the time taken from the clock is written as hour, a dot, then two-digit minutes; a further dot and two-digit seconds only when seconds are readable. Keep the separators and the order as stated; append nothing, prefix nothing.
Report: 6.09
